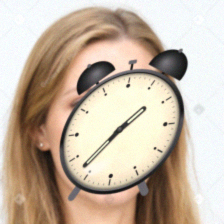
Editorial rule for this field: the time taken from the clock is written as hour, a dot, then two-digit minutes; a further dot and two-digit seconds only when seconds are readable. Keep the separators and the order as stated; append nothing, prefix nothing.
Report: 1.37
